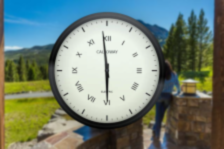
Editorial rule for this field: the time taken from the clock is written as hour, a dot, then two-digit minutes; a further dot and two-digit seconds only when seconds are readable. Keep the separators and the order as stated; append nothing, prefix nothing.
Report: 5.59
